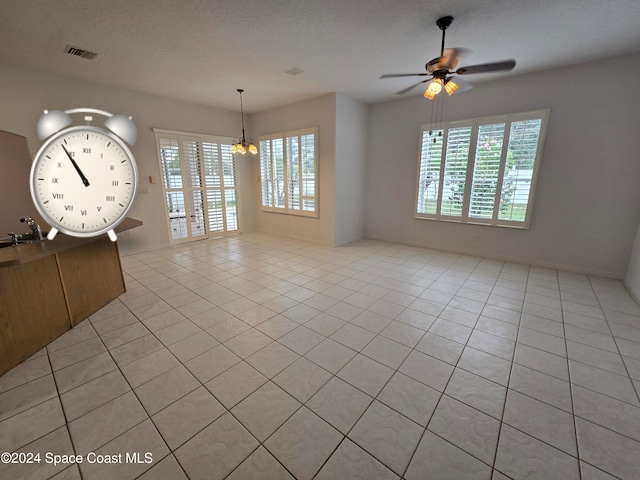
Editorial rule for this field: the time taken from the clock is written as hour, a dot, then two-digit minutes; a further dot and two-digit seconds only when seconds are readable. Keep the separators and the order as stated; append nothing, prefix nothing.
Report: 10.54
